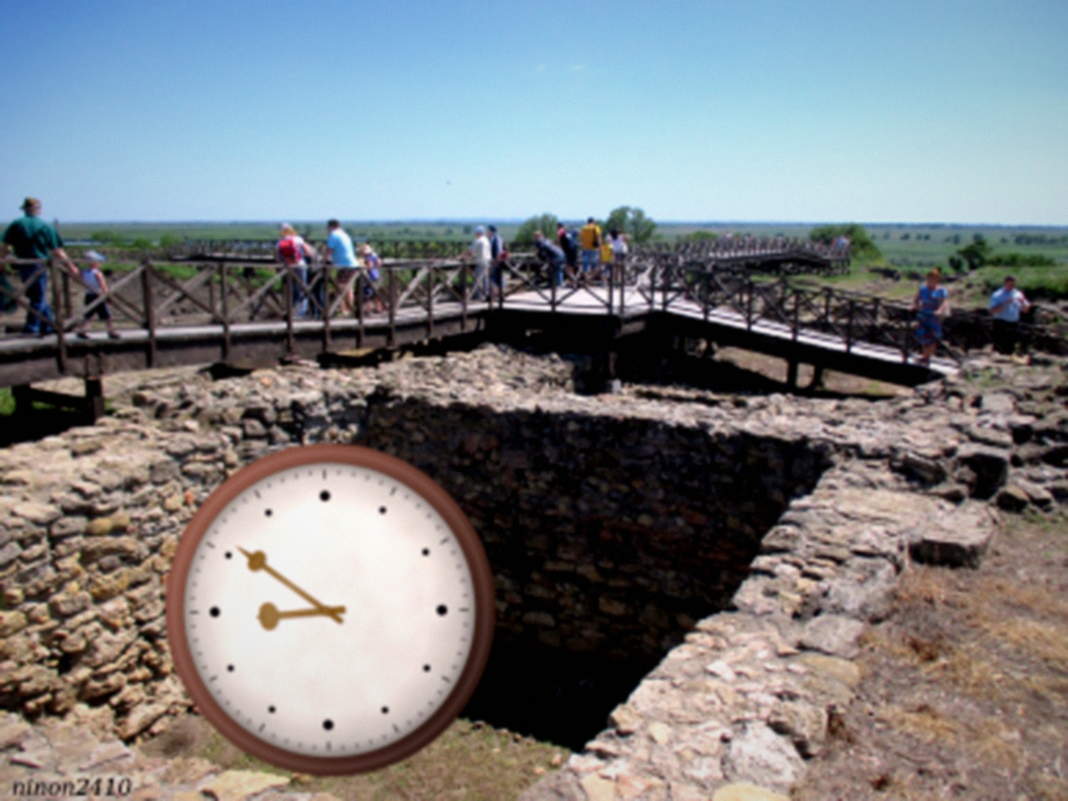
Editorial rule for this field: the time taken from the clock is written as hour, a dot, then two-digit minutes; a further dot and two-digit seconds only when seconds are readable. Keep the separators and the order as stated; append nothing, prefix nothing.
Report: 8.51
